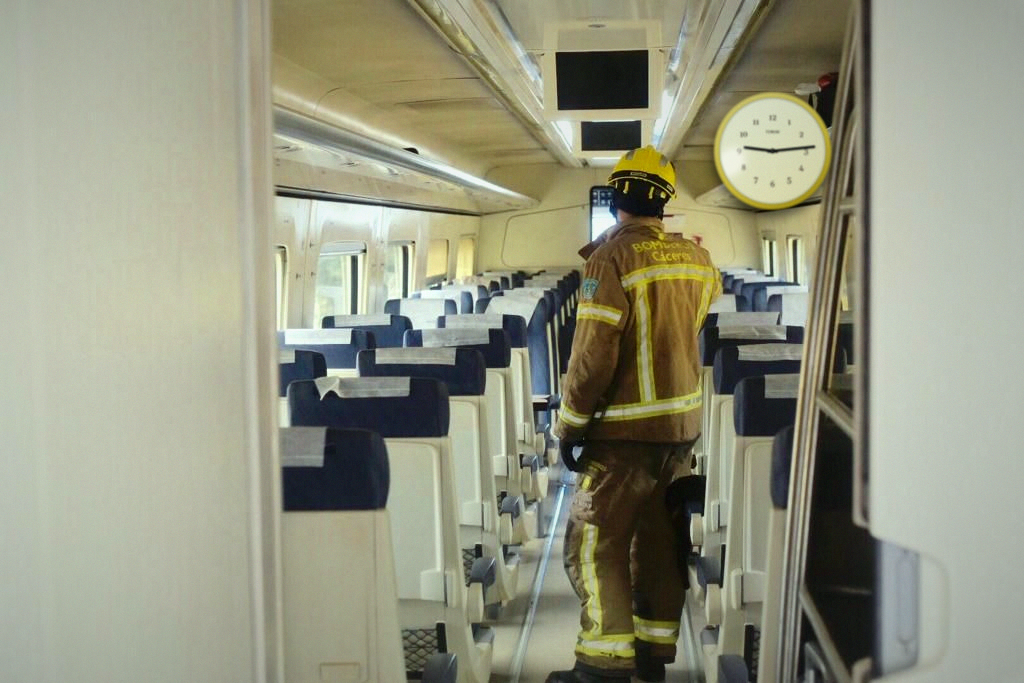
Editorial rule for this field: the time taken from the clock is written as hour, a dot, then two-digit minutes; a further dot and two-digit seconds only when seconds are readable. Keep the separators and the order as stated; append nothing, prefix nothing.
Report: 9.14
